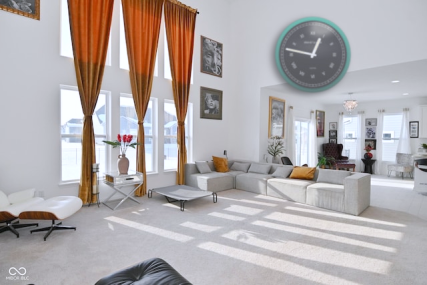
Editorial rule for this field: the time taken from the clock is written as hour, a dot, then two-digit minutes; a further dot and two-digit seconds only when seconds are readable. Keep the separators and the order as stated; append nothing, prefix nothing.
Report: 12.47
